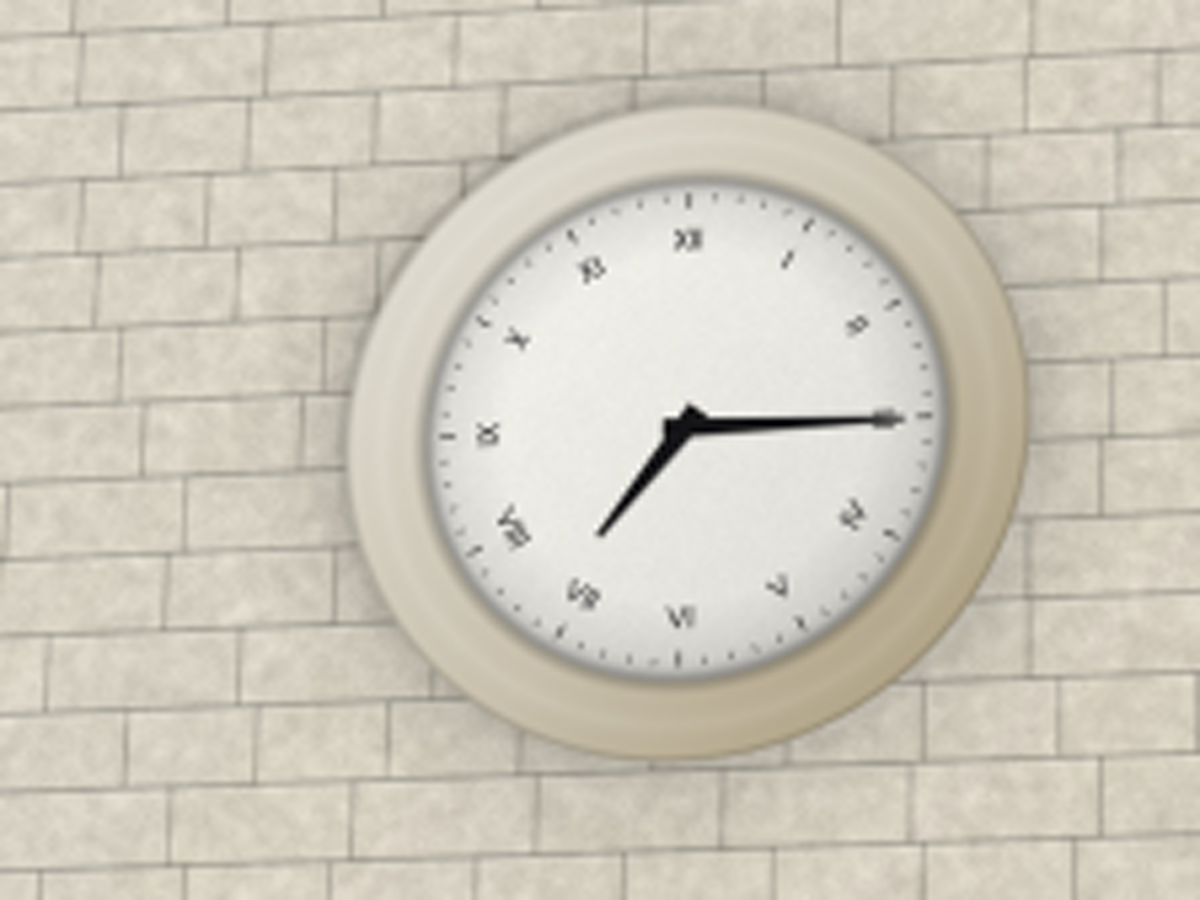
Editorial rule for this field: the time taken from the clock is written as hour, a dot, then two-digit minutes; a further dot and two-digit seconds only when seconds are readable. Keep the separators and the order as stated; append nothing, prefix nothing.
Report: 7.15
